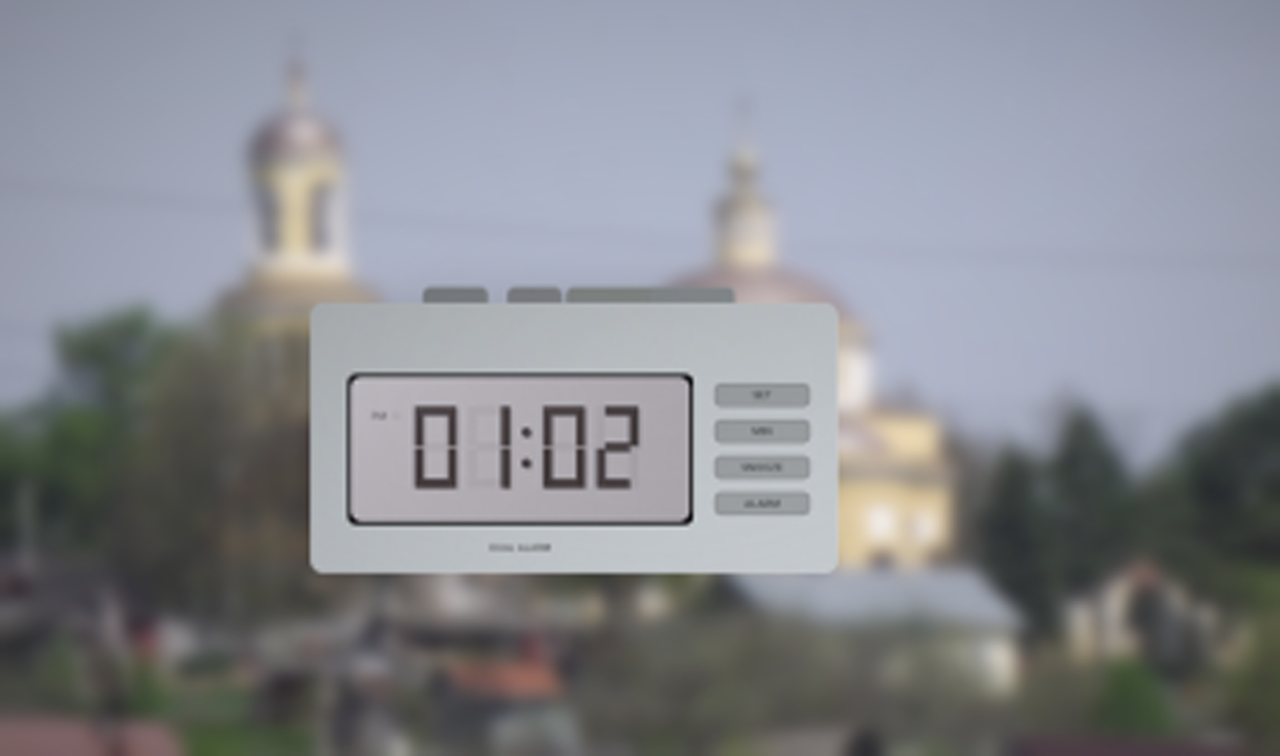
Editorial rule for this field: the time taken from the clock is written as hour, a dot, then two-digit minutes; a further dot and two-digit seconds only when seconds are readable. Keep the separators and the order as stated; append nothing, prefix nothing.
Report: 1.02
